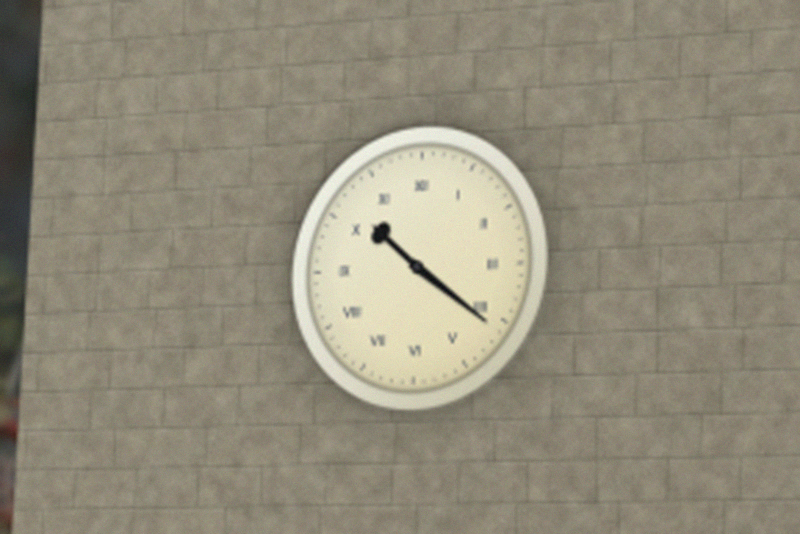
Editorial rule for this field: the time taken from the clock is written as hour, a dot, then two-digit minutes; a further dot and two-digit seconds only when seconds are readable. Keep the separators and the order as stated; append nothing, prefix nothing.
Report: 10.21
